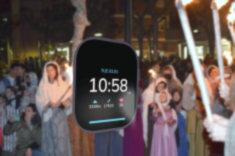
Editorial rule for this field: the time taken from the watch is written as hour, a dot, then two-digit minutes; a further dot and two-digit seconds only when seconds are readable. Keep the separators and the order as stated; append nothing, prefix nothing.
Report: 10.58
